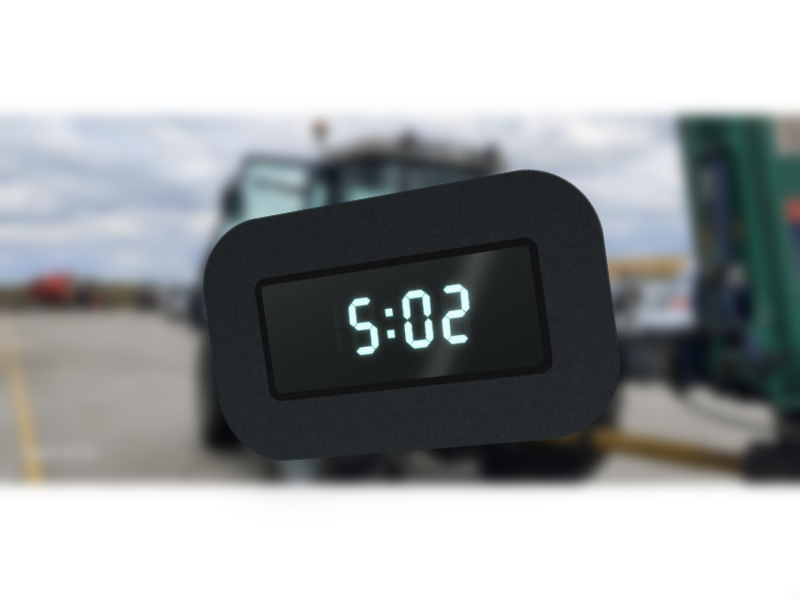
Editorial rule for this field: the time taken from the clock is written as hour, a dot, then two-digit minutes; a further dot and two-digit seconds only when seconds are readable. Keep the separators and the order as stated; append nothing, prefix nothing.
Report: 5.02
